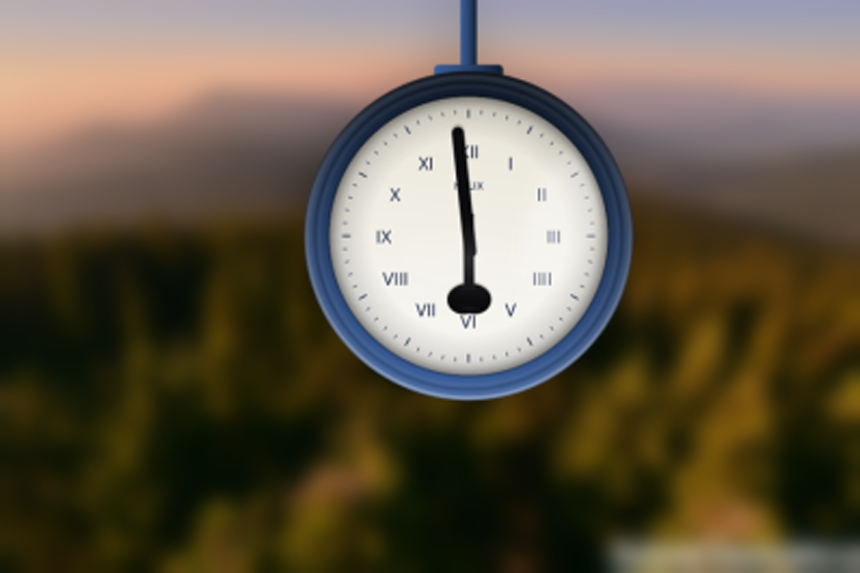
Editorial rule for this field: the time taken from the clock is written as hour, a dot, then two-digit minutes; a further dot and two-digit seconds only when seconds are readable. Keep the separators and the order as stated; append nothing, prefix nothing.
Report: 5.59
